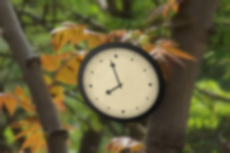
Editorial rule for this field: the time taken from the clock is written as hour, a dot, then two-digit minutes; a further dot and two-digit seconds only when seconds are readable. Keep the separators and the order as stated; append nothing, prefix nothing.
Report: 7.58
